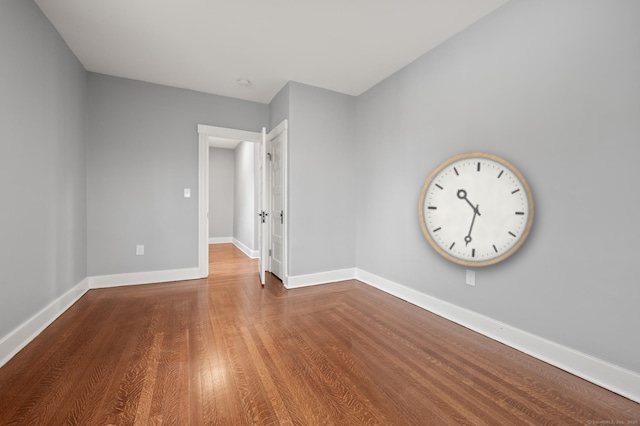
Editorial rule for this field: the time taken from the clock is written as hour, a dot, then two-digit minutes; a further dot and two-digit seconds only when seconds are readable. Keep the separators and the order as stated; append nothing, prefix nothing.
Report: 10.32
